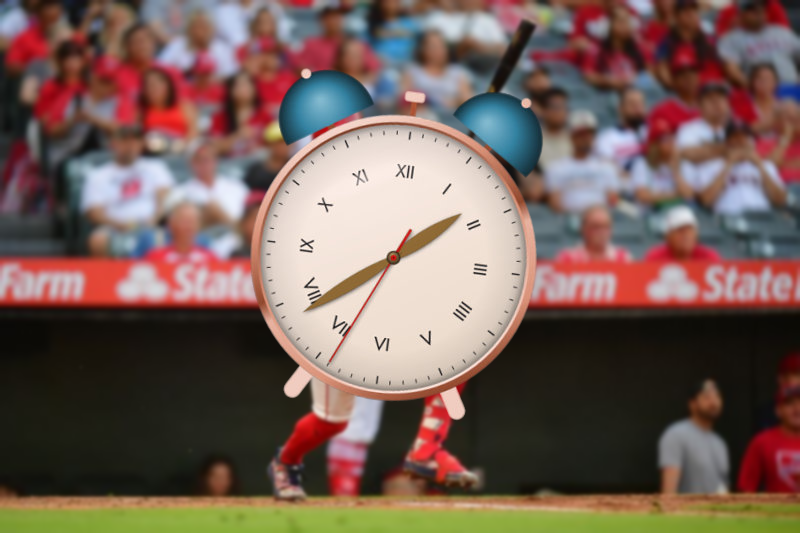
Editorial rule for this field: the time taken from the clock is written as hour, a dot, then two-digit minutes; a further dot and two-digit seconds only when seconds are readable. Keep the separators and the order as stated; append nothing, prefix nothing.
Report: 1.38.34
